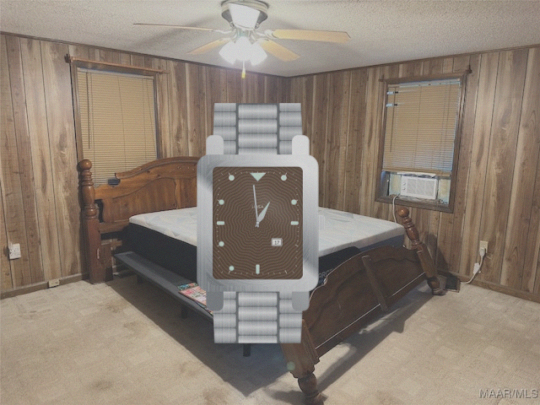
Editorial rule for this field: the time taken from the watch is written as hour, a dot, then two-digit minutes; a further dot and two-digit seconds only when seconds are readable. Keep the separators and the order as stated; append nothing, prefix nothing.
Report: 12.59
